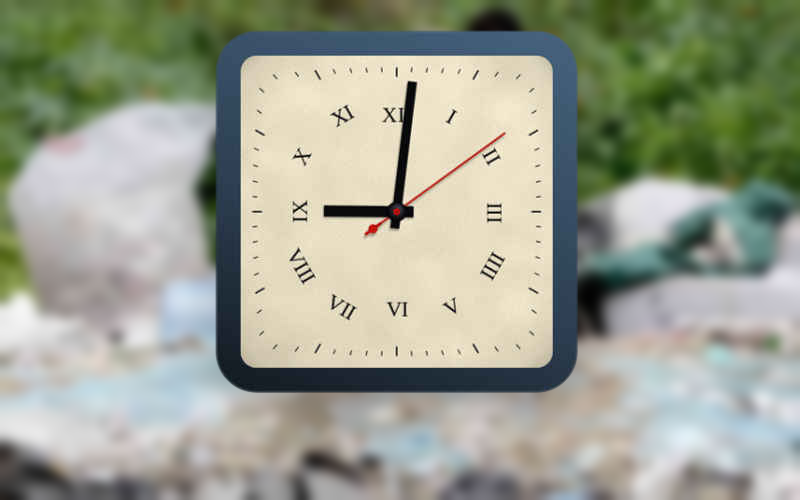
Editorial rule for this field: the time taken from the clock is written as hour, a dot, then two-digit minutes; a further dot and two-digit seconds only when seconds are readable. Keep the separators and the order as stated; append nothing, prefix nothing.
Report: 9.01.09
